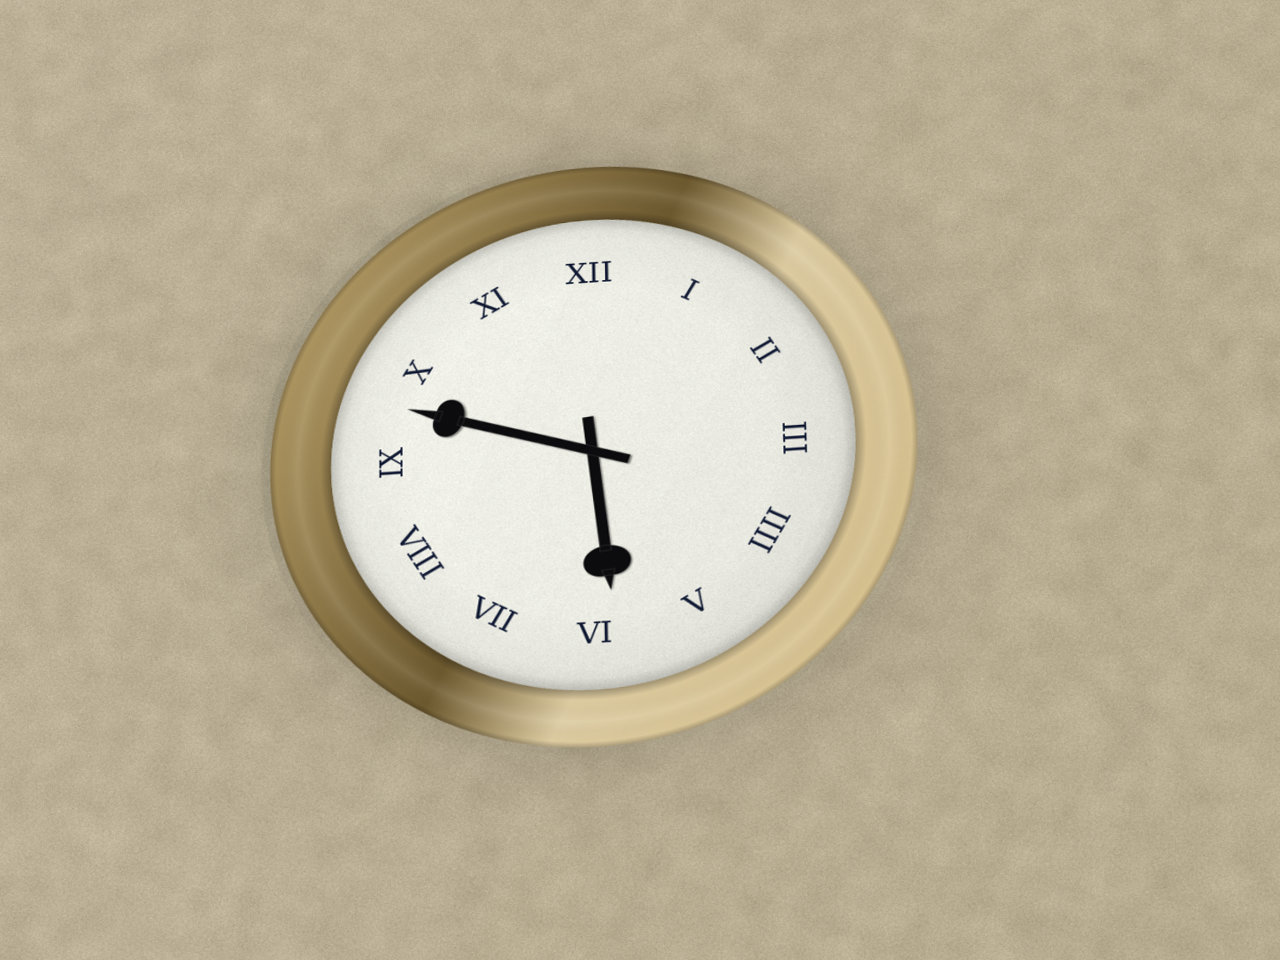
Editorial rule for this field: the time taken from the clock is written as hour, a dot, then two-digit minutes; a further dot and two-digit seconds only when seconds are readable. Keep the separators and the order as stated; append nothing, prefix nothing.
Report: 5.48
